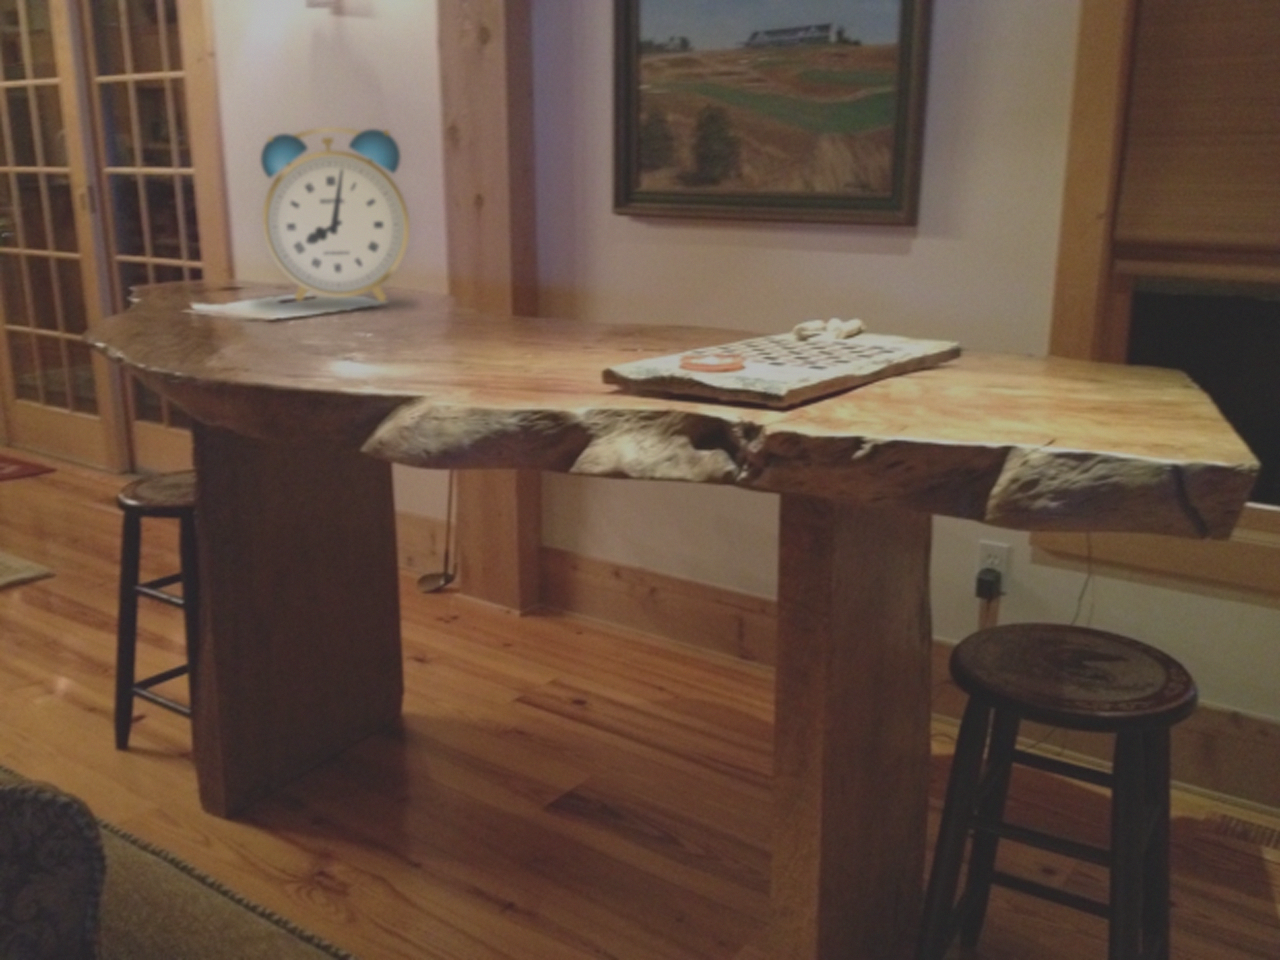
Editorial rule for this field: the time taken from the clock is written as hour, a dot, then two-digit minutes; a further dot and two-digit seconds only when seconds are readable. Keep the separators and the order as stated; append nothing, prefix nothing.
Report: 8.02
